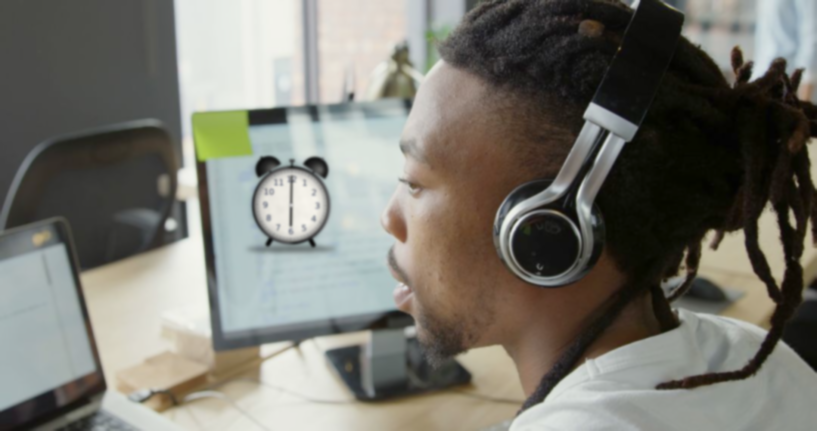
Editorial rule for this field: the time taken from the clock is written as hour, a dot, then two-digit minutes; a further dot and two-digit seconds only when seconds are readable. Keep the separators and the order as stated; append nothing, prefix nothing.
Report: 6.00
